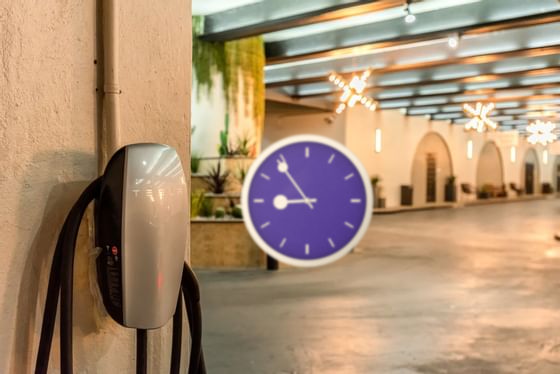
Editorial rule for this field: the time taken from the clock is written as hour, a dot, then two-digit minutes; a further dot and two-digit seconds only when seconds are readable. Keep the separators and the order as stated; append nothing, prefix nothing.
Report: 8.54
